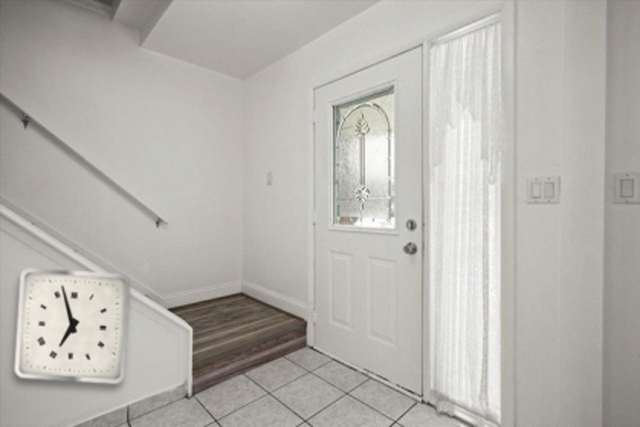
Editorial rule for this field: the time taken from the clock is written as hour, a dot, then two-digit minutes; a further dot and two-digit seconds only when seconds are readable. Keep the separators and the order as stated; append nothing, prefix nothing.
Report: 6.57
